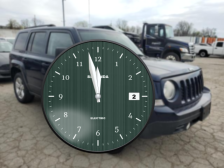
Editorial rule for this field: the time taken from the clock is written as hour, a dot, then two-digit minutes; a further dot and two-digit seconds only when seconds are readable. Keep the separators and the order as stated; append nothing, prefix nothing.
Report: 11.58
